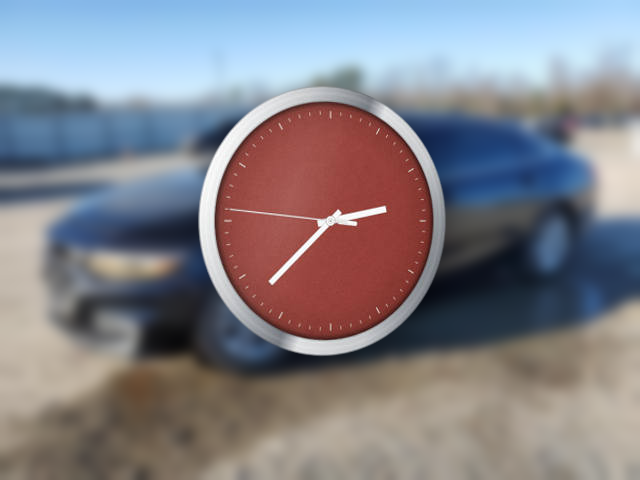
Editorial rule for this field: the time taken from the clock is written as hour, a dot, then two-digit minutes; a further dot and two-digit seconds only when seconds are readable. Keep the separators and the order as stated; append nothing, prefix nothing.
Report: 2.37.46
